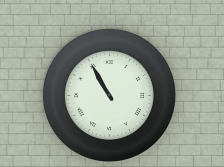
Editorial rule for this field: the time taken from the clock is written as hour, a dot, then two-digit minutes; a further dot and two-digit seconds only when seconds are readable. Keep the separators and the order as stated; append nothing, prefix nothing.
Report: 10.55
